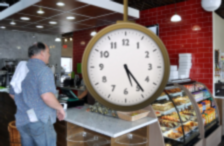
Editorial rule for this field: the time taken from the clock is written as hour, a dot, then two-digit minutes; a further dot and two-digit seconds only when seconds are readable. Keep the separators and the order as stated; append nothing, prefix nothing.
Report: 5.24
